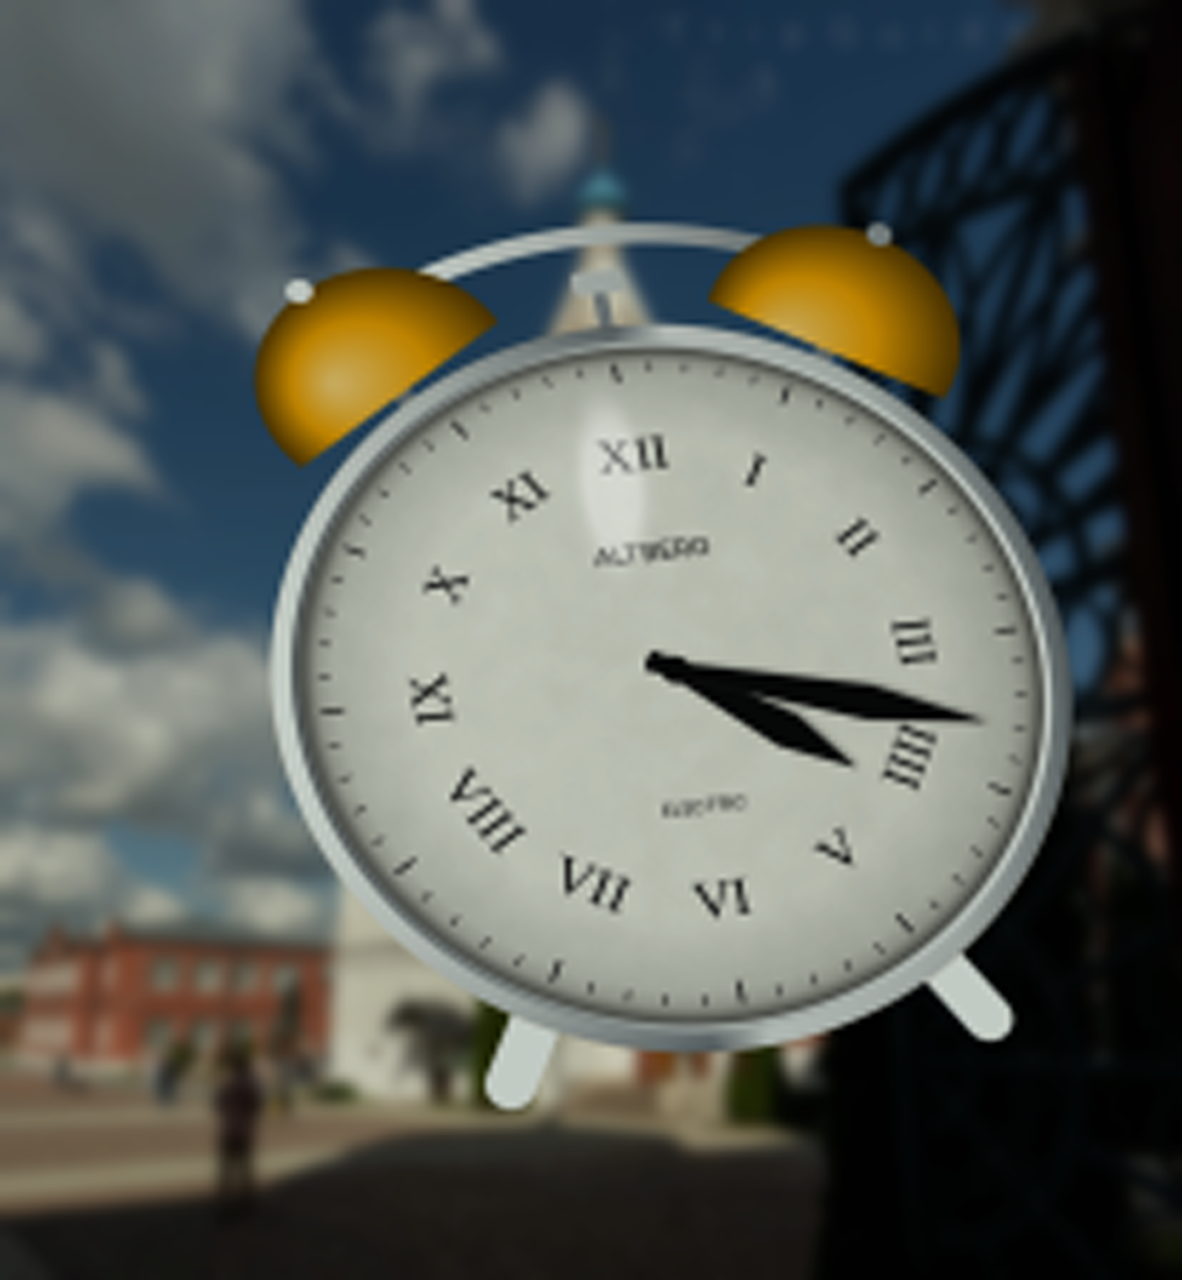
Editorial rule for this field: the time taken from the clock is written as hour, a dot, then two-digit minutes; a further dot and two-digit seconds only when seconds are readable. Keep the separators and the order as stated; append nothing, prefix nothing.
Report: 4.18
